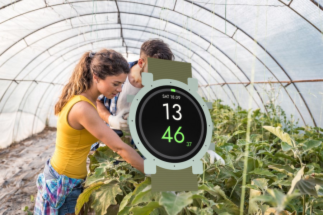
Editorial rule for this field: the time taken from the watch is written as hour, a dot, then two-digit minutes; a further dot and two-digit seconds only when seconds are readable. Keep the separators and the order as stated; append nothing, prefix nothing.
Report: 13.46
